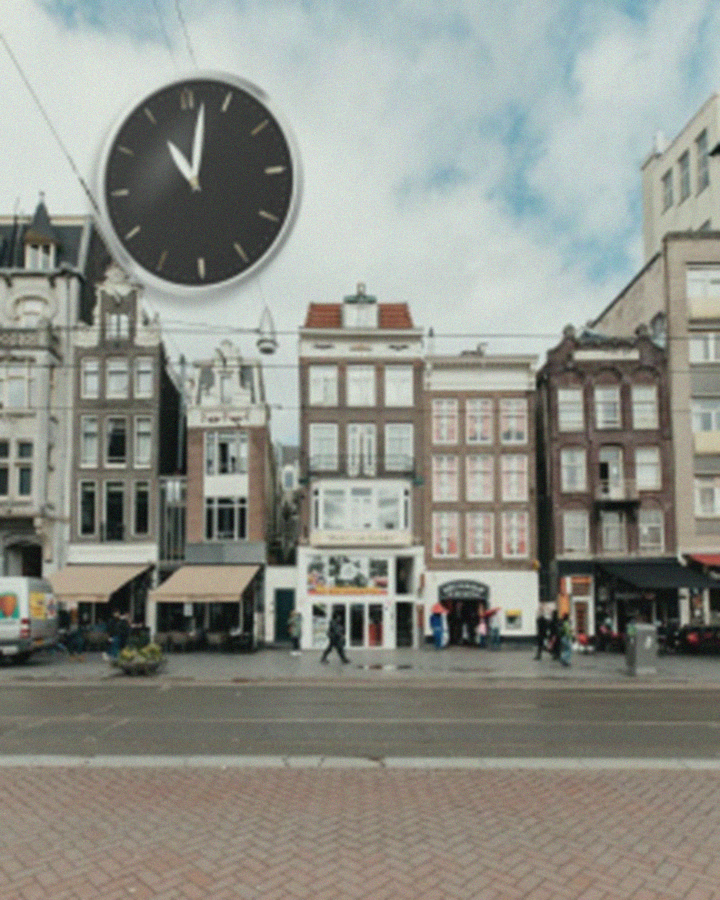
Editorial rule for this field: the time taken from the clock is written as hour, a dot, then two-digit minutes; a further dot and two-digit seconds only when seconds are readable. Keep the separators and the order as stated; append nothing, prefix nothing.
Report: 11.02
